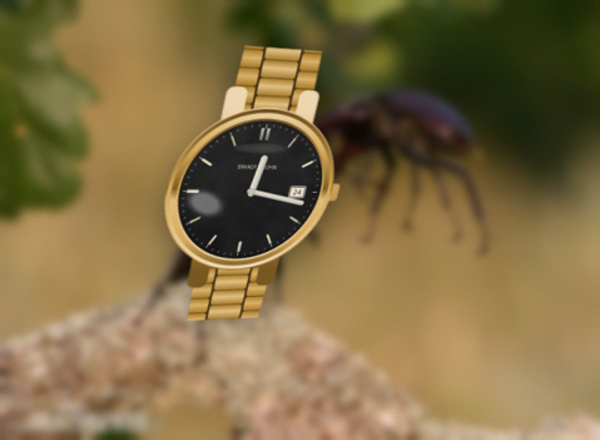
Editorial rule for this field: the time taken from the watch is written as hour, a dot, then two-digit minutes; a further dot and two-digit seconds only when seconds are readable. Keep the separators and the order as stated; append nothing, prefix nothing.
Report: 12.17
